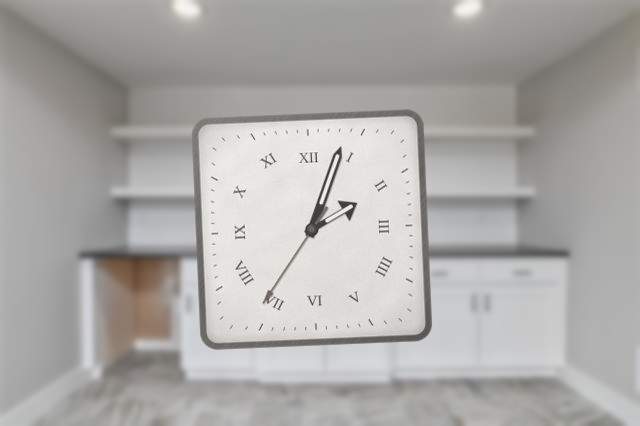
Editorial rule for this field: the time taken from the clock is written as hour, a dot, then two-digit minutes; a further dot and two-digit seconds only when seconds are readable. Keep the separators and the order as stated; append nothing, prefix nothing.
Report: 2.03.36
